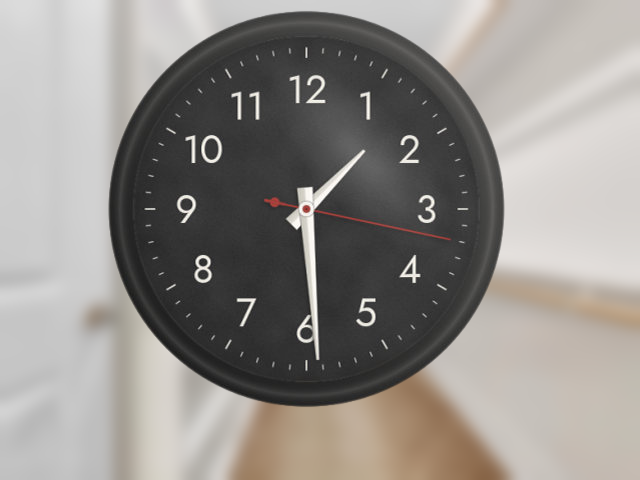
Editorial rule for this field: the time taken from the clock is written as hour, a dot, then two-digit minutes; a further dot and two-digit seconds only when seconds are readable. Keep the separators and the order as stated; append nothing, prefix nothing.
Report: 1.29.17
